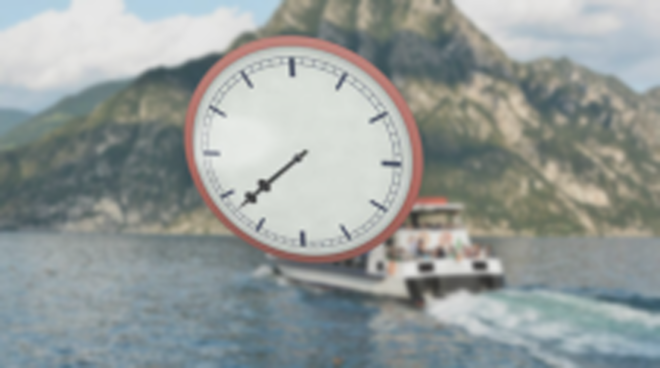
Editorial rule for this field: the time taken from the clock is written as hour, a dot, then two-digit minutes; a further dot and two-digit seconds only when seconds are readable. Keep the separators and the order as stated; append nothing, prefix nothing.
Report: 7.38
